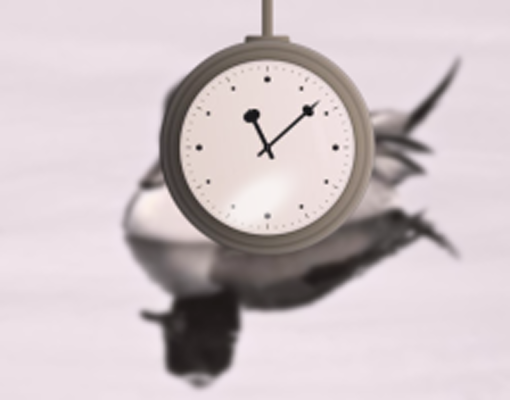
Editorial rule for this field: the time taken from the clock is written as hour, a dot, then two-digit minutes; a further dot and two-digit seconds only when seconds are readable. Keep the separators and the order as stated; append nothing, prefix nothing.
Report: 11.08
